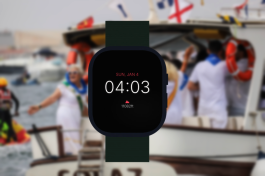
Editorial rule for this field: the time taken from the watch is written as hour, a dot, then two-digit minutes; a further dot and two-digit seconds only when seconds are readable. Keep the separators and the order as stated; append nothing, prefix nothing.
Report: 4.03
